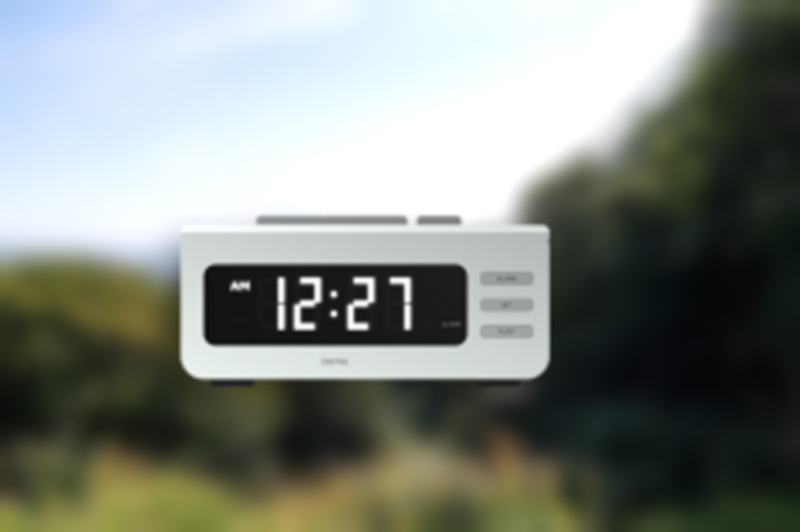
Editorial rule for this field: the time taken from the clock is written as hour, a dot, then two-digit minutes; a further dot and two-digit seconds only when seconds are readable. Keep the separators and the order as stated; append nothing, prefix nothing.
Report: 12.27
